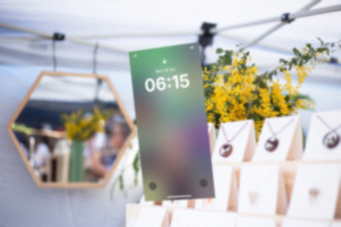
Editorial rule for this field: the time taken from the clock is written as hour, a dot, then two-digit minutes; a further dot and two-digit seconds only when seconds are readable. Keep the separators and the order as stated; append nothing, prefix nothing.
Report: 6.15
